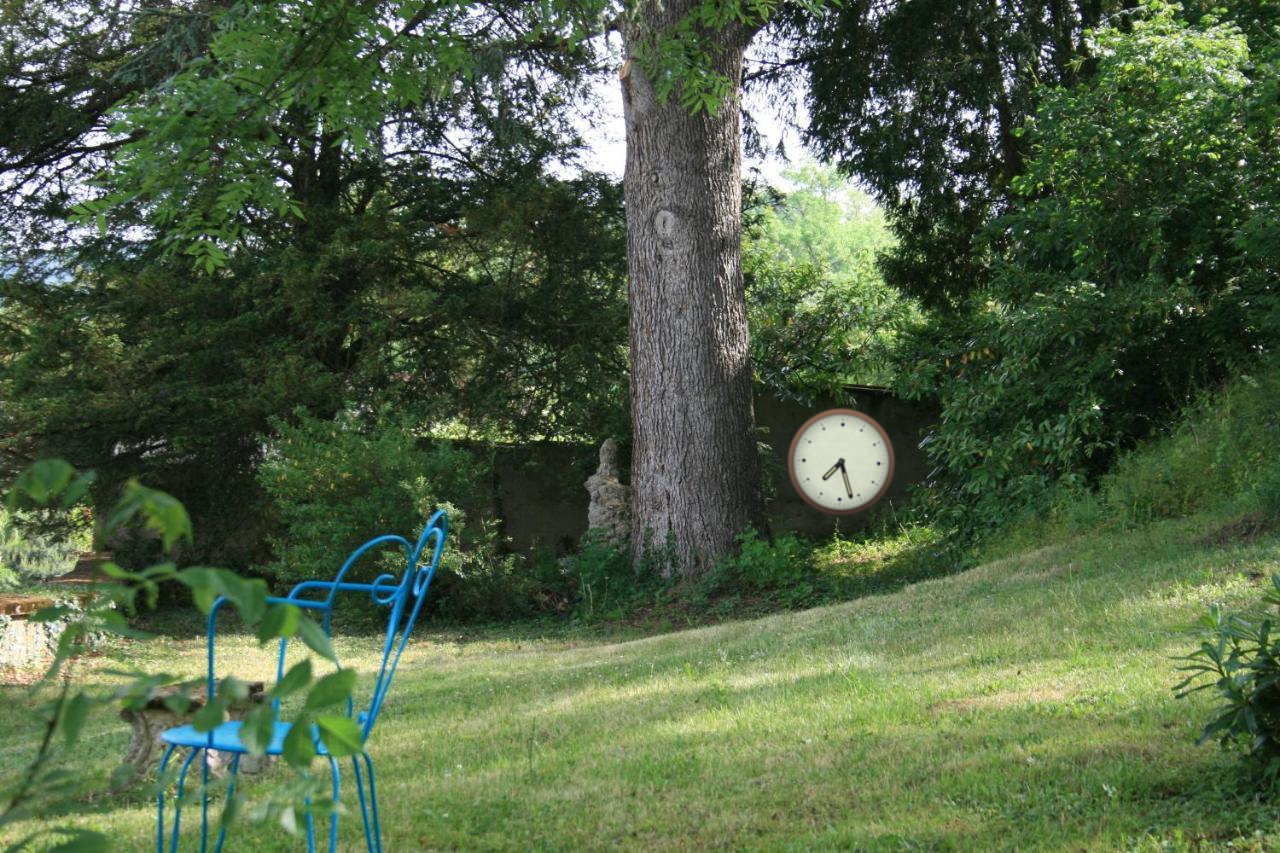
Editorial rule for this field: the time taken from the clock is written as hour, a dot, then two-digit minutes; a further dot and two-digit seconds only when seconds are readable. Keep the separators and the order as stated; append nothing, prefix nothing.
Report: 7.27
